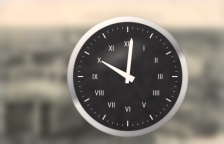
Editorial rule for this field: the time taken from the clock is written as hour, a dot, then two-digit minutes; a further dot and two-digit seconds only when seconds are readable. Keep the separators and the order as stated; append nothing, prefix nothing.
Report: 10.01
